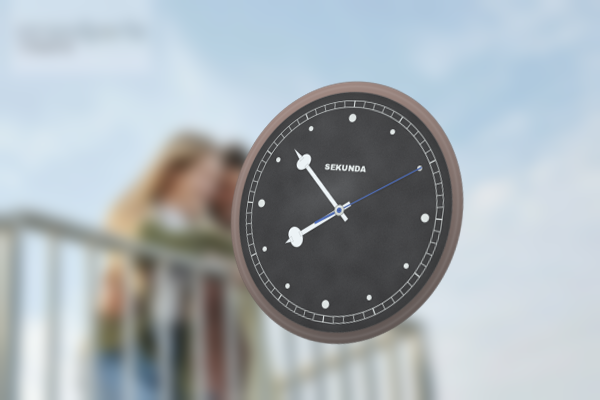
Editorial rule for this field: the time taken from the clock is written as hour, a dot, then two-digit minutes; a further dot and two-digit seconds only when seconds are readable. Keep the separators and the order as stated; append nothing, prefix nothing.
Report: 7.52.10
